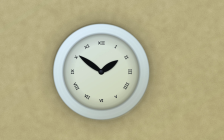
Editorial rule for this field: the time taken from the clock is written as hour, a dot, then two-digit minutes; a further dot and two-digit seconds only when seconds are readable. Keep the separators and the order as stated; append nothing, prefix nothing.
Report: 1.51
